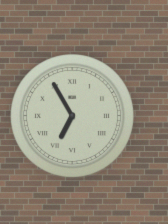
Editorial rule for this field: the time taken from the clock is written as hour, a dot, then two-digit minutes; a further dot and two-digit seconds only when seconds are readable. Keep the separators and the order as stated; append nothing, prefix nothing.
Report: 6.55
